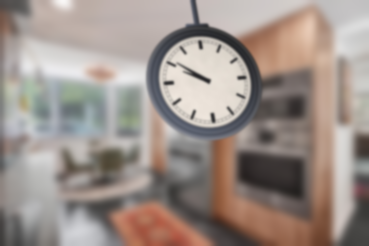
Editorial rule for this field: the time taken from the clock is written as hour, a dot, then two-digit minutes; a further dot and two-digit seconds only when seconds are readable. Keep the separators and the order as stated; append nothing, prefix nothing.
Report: 9.51
